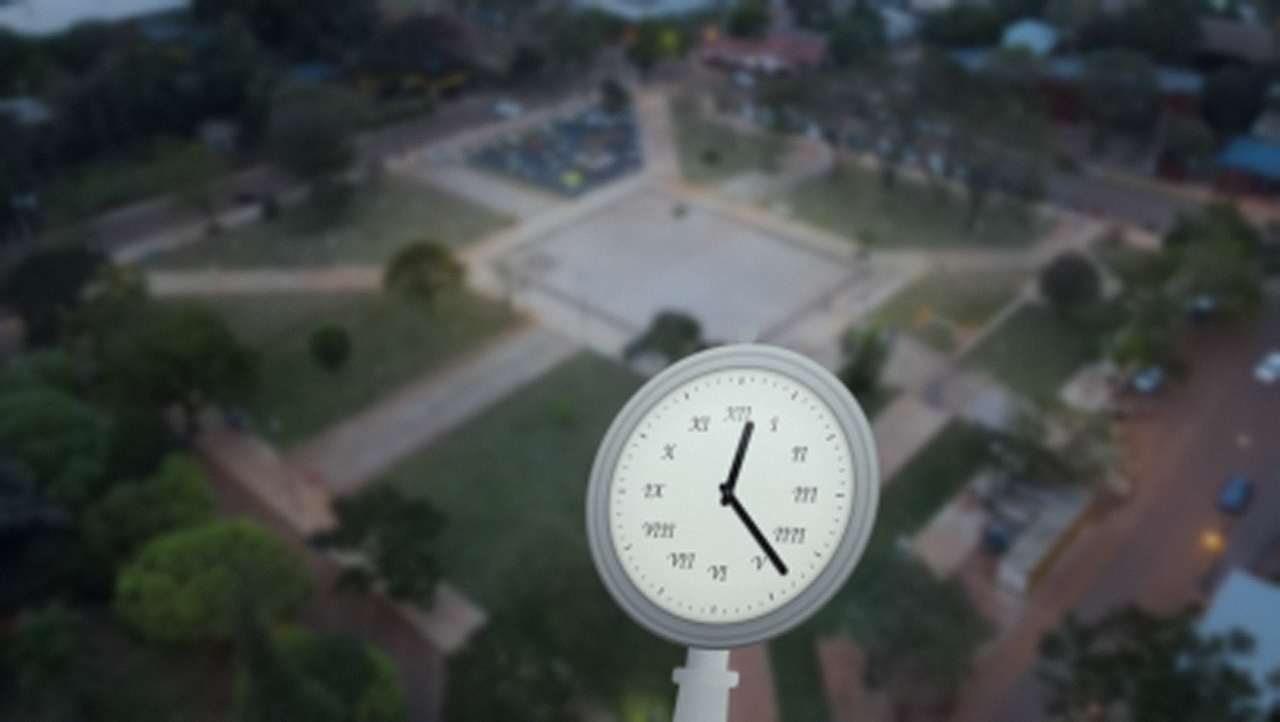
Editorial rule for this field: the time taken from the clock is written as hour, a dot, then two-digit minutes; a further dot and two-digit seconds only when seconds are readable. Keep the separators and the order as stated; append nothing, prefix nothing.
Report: 12.23
